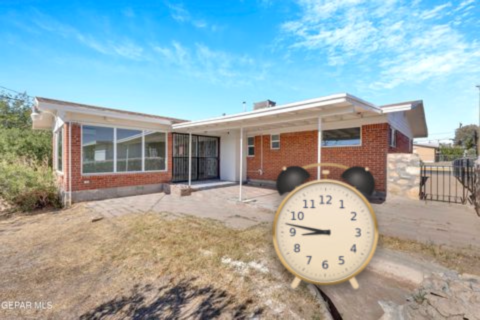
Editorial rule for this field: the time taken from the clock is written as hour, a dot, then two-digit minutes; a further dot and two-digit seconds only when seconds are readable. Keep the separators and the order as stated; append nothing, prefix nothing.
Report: 8.47
